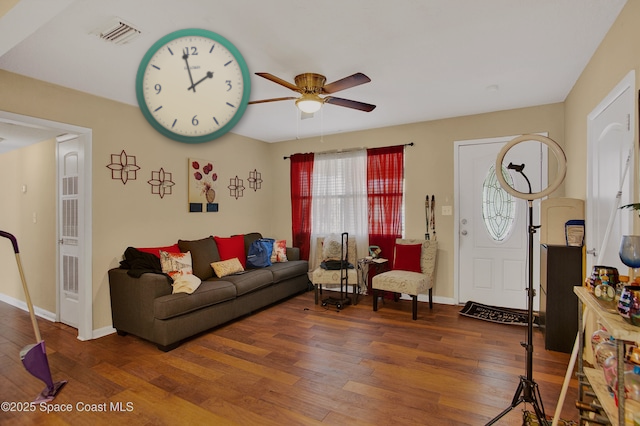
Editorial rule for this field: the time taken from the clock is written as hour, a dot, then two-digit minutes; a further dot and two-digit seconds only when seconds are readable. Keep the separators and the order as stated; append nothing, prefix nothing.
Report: 1.58
